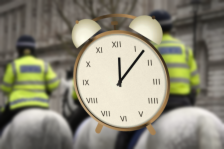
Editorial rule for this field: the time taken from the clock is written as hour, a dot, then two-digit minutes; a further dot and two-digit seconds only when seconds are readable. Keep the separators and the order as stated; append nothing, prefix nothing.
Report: 12.07
